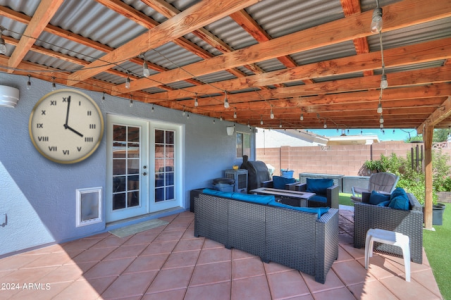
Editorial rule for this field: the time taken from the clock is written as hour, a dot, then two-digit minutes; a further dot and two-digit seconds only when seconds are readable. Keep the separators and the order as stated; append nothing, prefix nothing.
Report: 4.01
